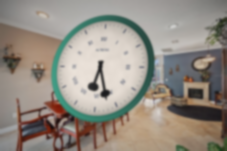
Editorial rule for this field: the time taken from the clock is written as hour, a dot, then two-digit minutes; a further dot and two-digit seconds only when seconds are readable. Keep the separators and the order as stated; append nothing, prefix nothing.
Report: 6.27
